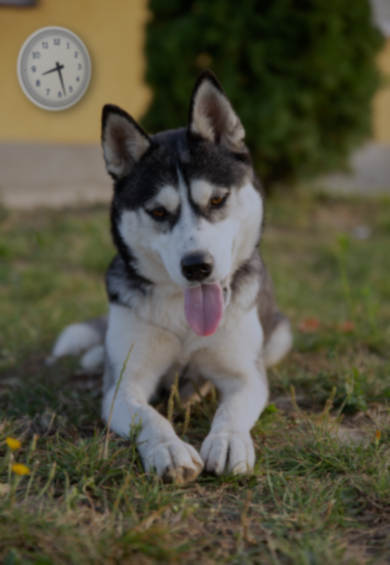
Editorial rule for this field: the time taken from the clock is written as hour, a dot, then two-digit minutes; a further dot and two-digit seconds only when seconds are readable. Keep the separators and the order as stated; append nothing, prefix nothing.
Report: 8.28
